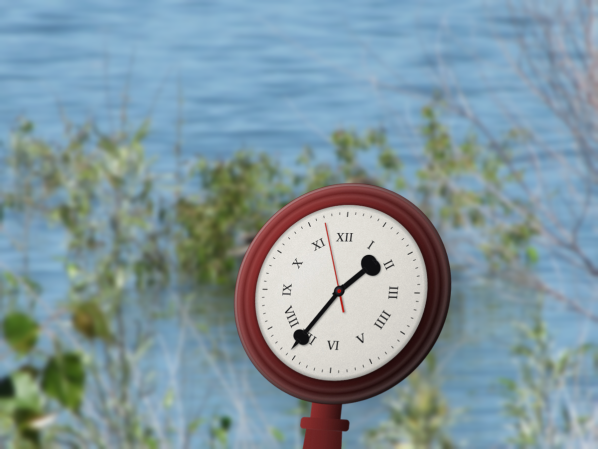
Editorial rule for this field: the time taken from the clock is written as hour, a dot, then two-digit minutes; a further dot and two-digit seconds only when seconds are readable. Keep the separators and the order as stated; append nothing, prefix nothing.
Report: 1.35.57
